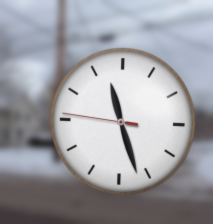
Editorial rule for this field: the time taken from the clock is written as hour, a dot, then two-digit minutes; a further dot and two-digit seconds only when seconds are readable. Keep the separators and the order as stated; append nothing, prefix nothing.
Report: 11.26.46
